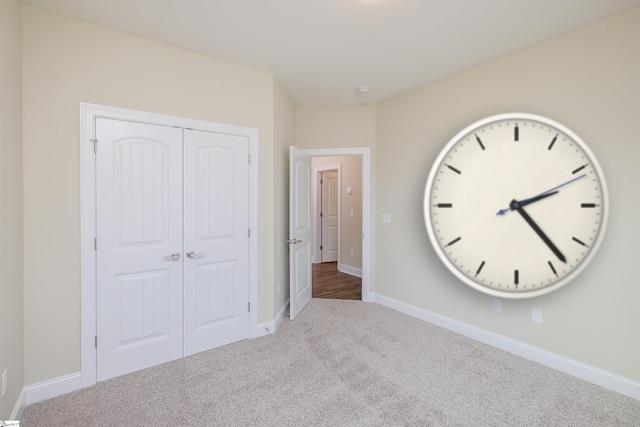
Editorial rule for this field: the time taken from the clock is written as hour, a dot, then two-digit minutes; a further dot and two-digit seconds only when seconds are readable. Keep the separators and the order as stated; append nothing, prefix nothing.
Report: 2.23.11
